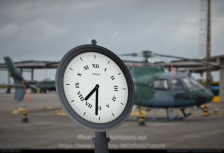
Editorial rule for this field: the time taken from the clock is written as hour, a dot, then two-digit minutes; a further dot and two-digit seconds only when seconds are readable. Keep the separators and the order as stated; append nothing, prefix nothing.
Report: 7.31
